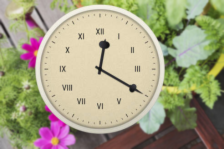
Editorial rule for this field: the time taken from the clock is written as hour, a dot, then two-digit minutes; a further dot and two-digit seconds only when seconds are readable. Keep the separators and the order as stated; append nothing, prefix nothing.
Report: 12.20
